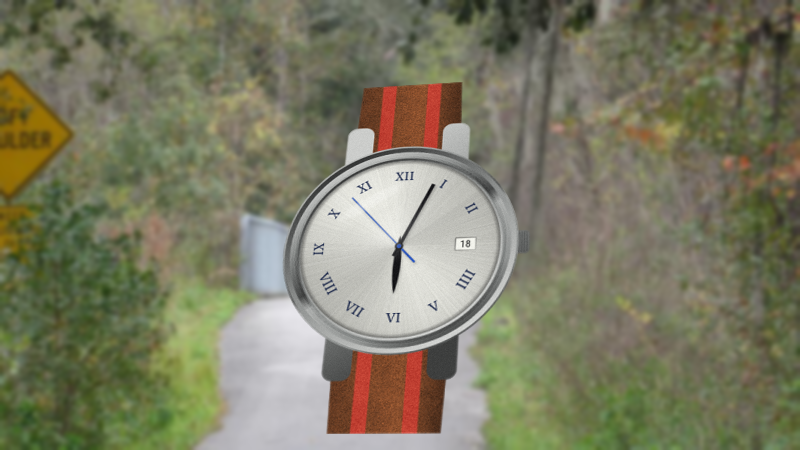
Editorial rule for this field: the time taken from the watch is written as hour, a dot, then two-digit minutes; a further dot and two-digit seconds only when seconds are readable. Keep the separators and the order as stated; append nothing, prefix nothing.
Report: 6.03.53
